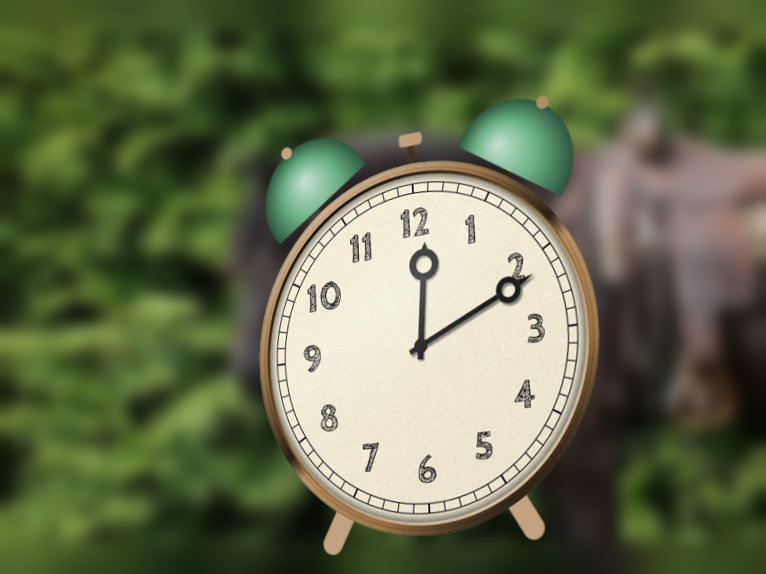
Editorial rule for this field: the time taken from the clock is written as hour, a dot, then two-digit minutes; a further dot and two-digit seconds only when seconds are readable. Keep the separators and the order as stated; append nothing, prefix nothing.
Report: 12.11
